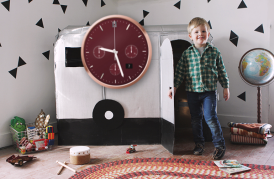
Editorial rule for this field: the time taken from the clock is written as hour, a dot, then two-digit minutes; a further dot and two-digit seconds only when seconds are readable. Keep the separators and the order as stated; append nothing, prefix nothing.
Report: 9.27
